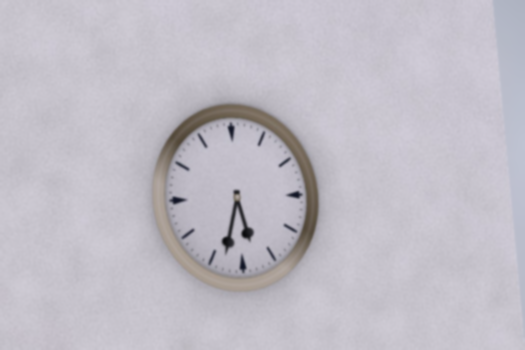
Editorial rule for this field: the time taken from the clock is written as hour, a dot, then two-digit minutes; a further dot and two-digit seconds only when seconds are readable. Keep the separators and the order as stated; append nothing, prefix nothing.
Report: 5.33
